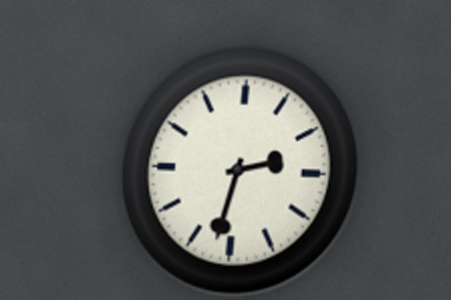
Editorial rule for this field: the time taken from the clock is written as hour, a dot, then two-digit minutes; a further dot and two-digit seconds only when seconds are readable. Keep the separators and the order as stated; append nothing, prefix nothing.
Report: 2.32
